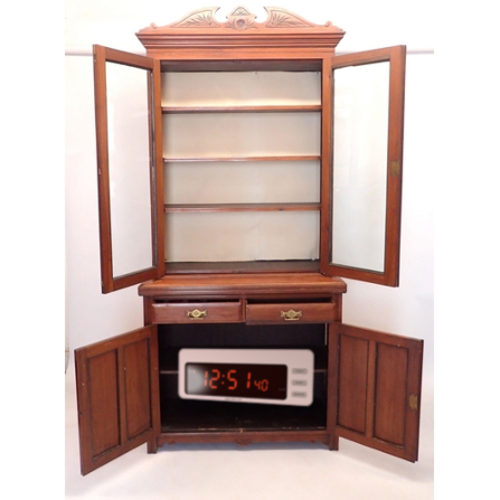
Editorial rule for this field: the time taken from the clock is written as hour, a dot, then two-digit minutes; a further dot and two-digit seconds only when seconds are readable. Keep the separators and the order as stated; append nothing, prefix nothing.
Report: 12.51.40
